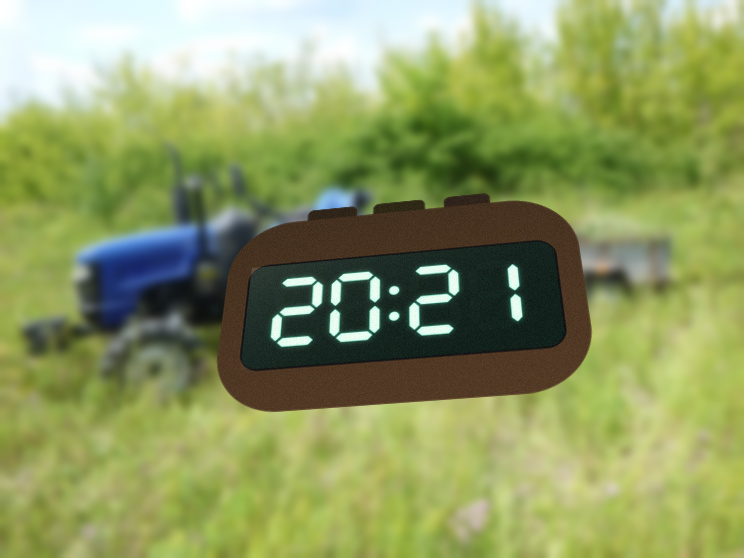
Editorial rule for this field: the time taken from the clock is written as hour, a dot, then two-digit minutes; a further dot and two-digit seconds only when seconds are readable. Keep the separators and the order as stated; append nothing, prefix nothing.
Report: 20.21
